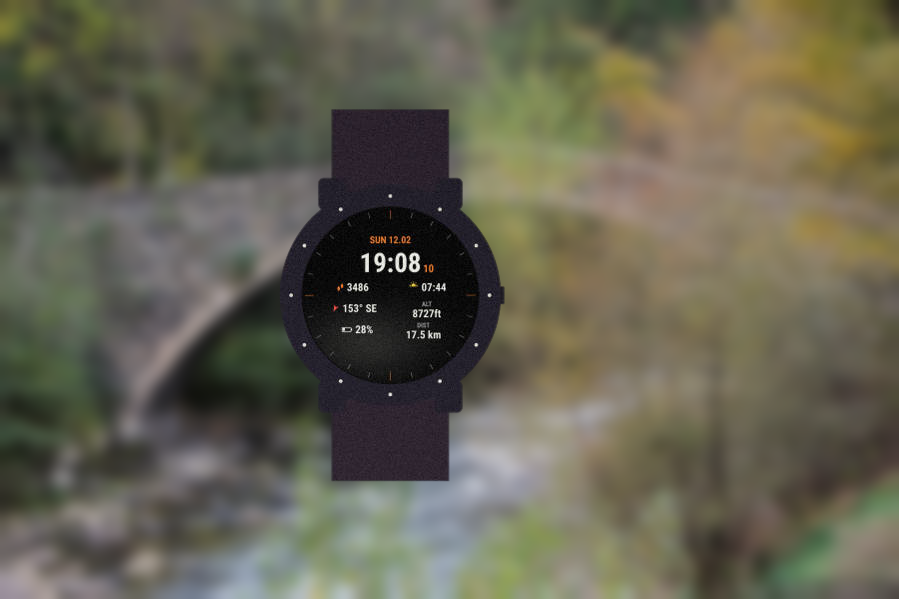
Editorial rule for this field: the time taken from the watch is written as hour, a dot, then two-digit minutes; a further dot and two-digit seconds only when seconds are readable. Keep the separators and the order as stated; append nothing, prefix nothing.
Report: 19.08.10
